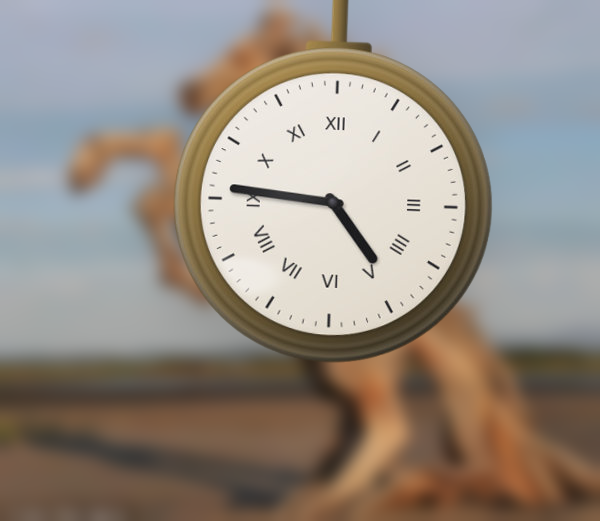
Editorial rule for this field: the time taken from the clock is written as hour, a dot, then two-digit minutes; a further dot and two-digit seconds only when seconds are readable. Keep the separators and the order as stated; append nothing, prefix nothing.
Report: 4.46
